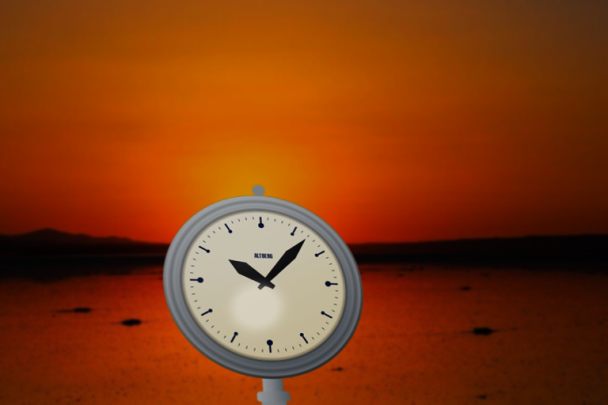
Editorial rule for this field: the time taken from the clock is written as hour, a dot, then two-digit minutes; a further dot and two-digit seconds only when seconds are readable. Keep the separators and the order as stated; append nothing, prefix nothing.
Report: 10.07
